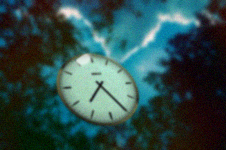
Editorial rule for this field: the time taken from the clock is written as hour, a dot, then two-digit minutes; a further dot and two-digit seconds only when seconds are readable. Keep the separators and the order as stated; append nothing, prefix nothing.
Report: 7.25
